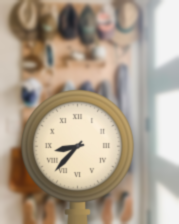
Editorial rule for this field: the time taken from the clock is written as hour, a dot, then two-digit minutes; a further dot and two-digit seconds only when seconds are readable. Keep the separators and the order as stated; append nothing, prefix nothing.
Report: 8.37
